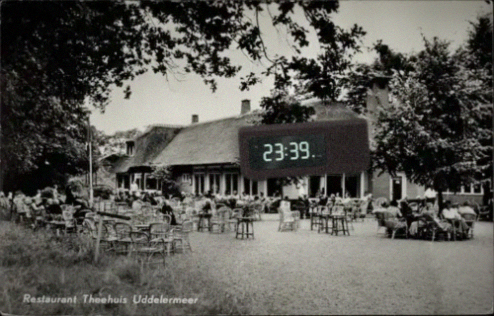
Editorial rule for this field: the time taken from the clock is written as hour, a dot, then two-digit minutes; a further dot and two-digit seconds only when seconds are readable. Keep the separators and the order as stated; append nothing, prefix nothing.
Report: 23.39
